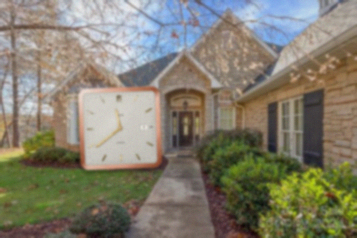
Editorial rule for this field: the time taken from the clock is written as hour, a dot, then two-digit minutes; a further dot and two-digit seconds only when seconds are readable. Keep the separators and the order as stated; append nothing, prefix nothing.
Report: 11.39
